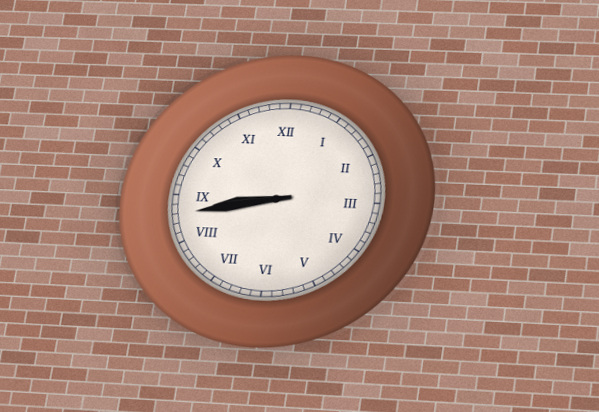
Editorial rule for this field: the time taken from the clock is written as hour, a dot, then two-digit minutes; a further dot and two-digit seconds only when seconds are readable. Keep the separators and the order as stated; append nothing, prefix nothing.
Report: 8.43
